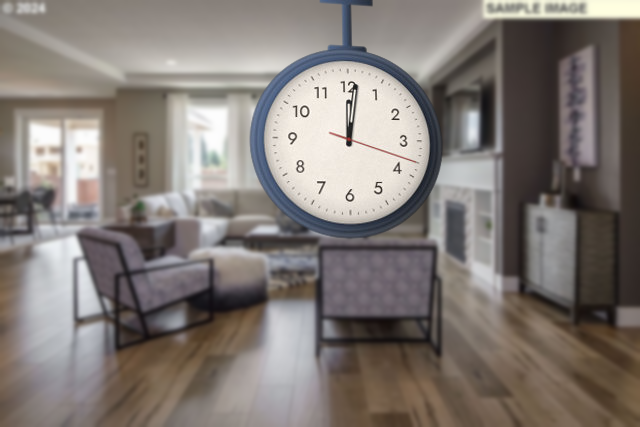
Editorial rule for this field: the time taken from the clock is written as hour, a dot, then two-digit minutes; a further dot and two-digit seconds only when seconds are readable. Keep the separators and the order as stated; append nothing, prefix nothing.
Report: 12.01.18
